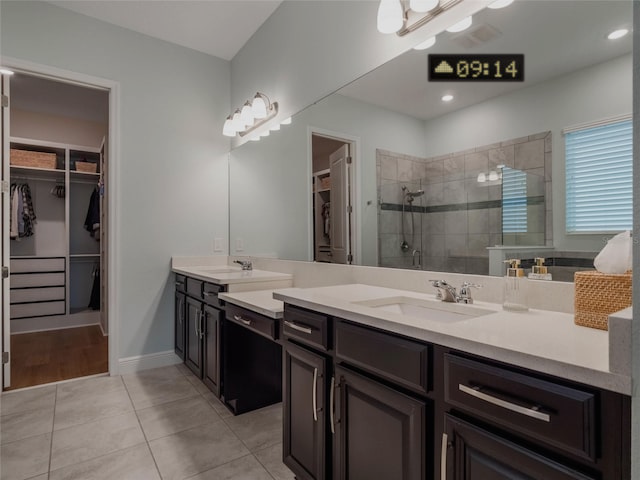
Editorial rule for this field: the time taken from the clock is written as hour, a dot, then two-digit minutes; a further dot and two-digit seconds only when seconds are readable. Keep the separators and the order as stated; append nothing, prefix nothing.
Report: 9.14
